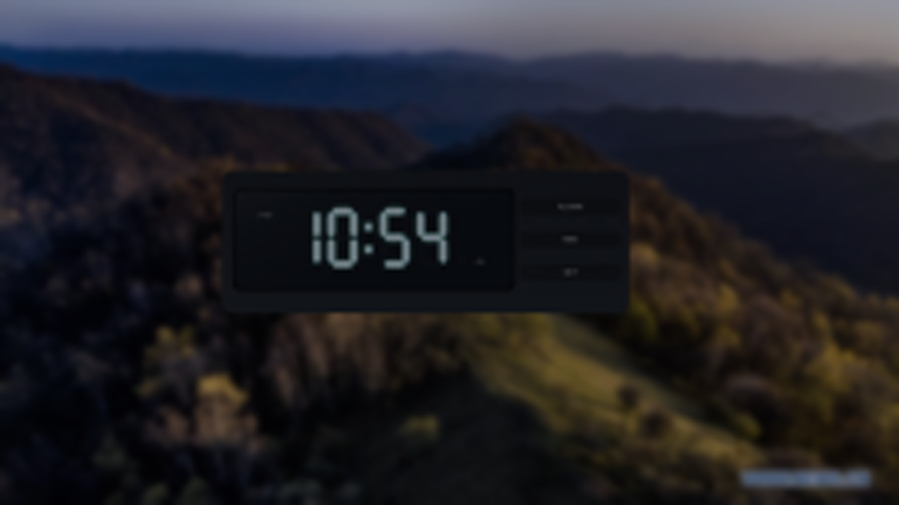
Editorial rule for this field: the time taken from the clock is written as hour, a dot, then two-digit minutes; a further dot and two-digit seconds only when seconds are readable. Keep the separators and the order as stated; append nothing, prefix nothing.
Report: 10.54
